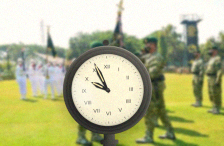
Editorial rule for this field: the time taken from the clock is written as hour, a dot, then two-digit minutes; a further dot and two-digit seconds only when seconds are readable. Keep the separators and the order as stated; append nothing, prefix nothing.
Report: 9.56
